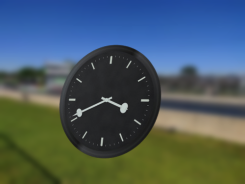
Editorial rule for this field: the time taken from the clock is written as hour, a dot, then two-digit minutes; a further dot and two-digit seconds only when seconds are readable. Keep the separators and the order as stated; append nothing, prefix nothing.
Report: 3.41
